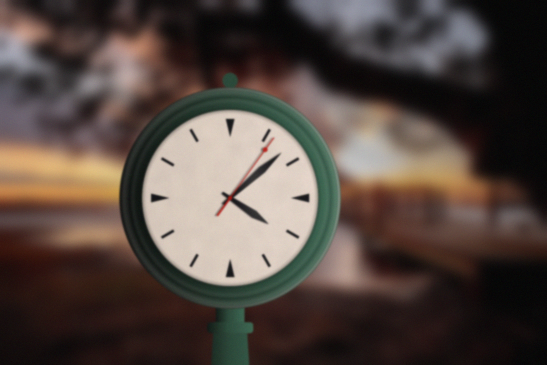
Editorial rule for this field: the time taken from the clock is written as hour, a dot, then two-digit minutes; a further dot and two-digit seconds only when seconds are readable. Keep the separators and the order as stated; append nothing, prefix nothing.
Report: 4.08.06
